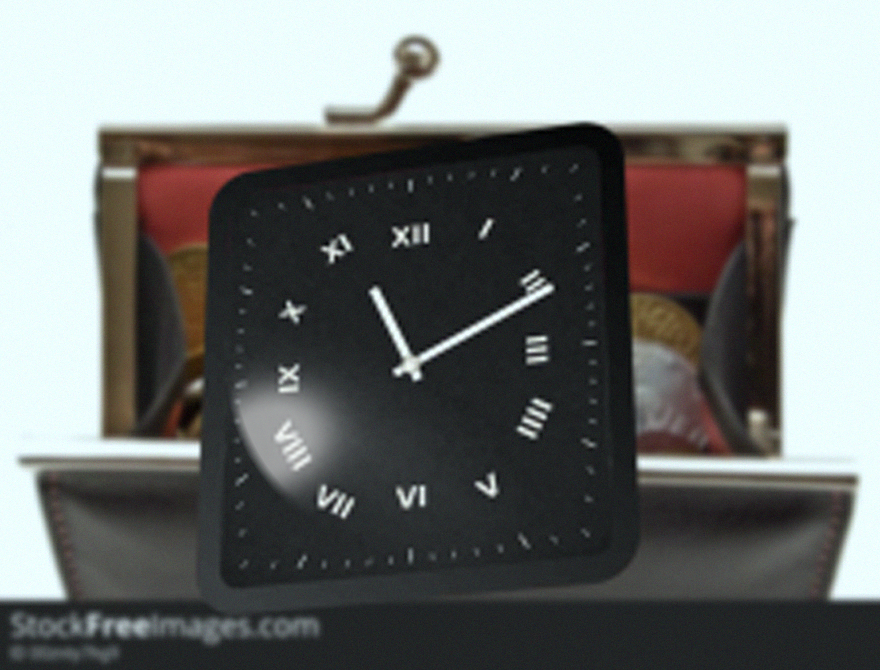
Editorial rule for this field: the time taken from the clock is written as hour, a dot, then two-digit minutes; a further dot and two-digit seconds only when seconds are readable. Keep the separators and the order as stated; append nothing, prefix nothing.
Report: 11.11
